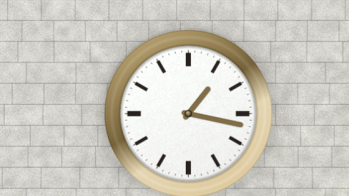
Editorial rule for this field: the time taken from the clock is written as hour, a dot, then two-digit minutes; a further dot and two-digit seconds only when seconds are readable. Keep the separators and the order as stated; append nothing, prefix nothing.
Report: 1.17
